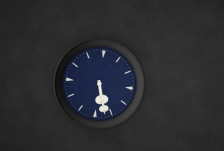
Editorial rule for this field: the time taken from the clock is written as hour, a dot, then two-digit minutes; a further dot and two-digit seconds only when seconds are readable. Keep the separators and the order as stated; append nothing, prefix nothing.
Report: 5.27
